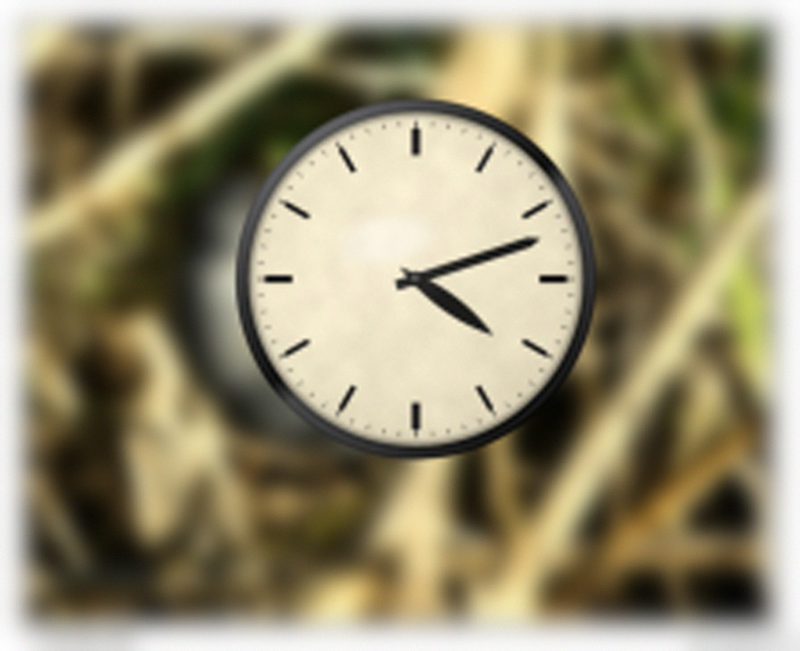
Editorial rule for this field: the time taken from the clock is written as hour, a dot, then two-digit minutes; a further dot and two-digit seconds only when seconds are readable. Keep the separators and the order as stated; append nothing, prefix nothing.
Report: 4.12
